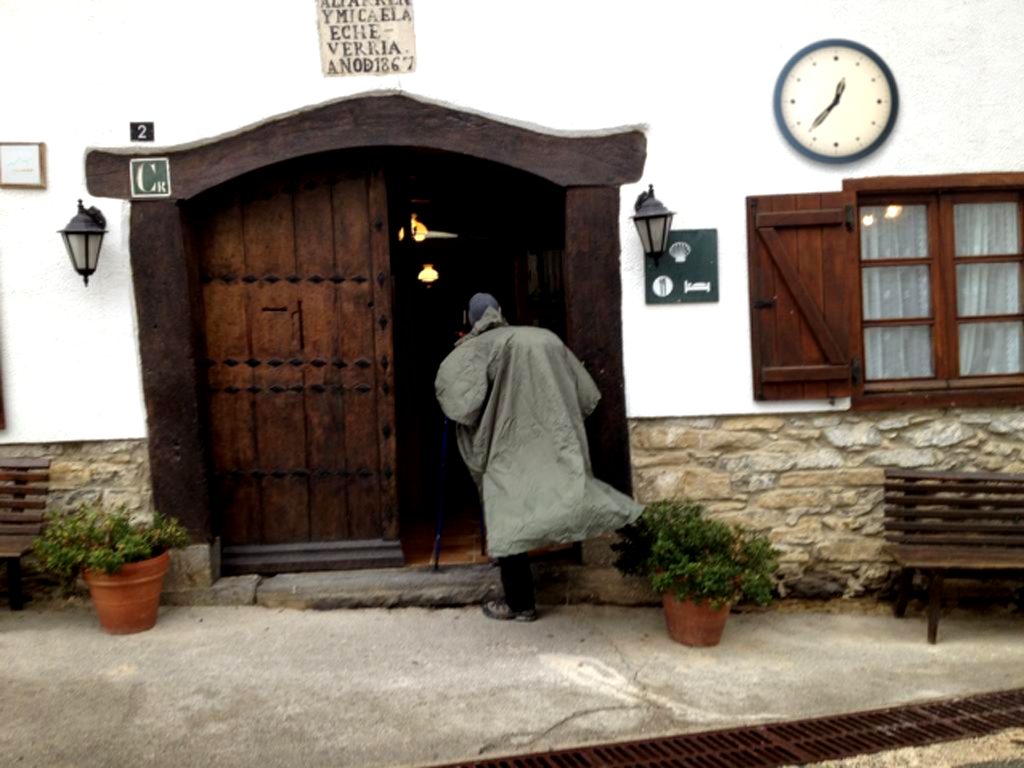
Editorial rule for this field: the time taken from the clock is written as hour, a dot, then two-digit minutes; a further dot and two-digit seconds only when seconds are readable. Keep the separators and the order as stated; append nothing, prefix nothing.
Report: 12.37
